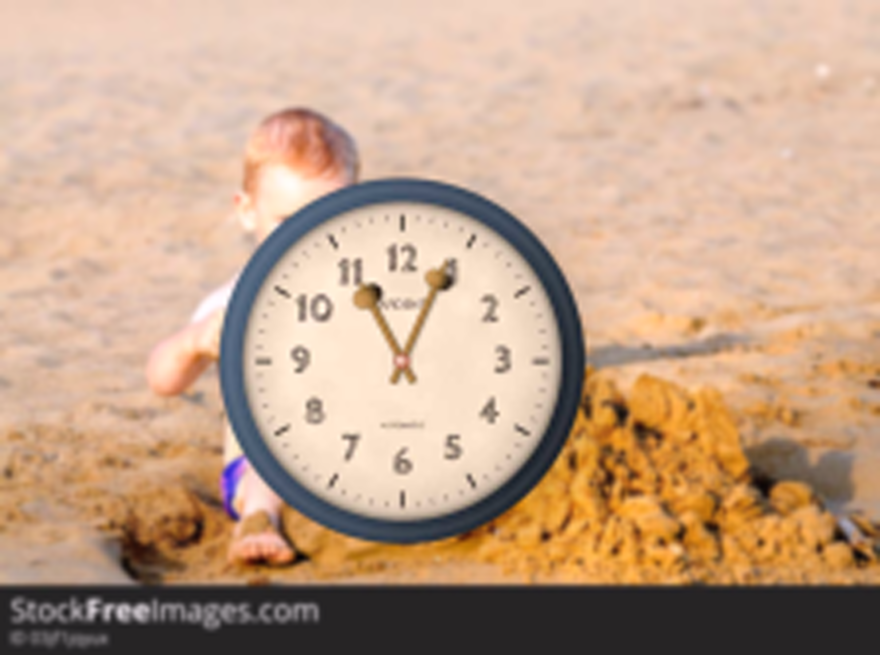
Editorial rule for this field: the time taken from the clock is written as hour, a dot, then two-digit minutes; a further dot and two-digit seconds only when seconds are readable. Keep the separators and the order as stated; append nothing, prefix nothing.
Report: 11.04
